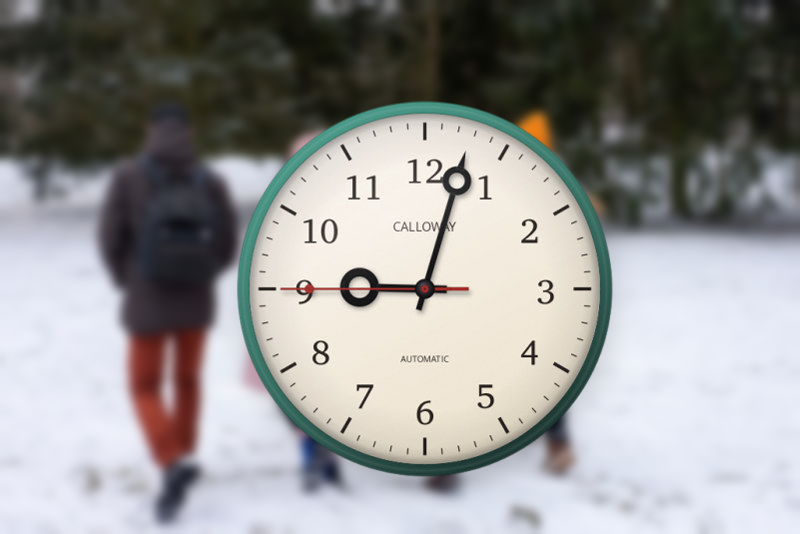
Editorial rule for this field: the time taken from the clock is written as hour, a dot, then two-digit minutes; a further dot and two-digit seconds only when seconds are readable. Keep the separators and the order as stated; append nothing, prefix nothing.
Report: 9.02.45
